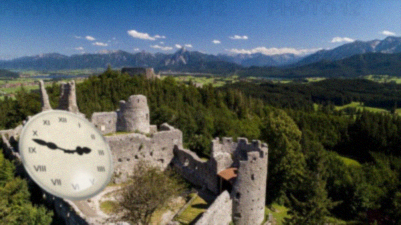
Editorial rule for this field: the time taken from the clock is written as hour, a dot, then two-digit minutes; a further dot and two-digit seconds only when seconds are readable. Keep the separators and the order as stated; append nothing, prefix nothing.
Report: 2.48
